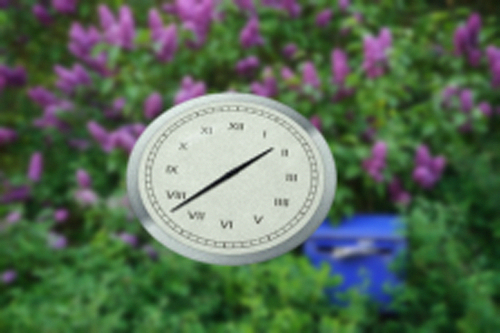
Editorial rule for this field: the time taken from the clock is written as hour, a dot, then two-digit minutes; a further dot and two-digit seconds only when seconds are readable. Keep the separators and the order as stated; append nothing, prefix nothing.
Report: 1.38
